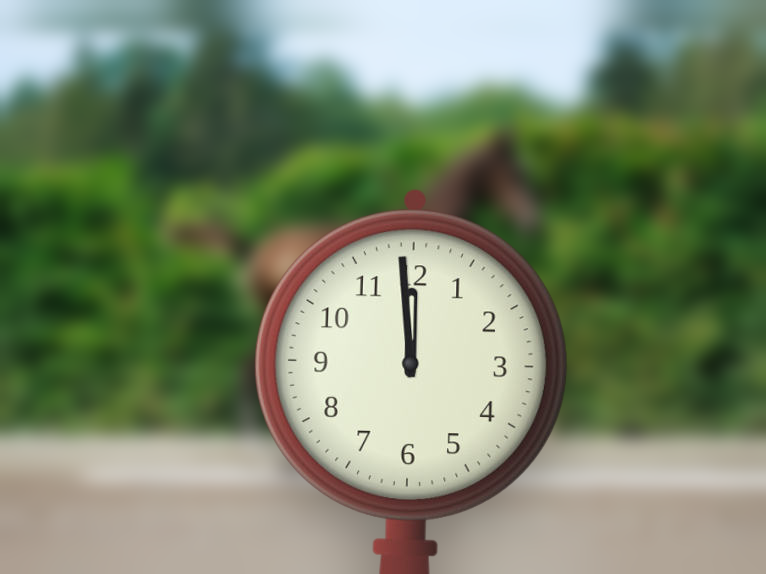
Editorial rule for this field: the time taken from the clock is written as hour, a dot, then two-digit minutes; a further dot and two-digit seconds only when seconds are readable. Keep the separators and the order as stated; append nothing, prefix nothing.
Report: 11.59
